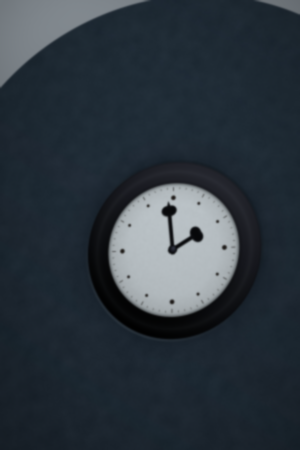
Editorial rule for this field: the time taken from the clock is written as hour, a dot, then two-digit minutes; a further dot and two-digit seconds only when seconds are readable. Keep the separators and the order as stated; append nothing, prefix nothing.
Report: 1.59
